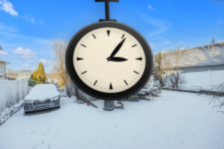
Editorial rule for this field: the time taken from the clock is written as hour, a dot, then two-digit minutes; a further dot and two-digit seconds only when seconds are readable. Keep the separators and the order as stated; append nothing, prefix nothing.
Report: 3.06
